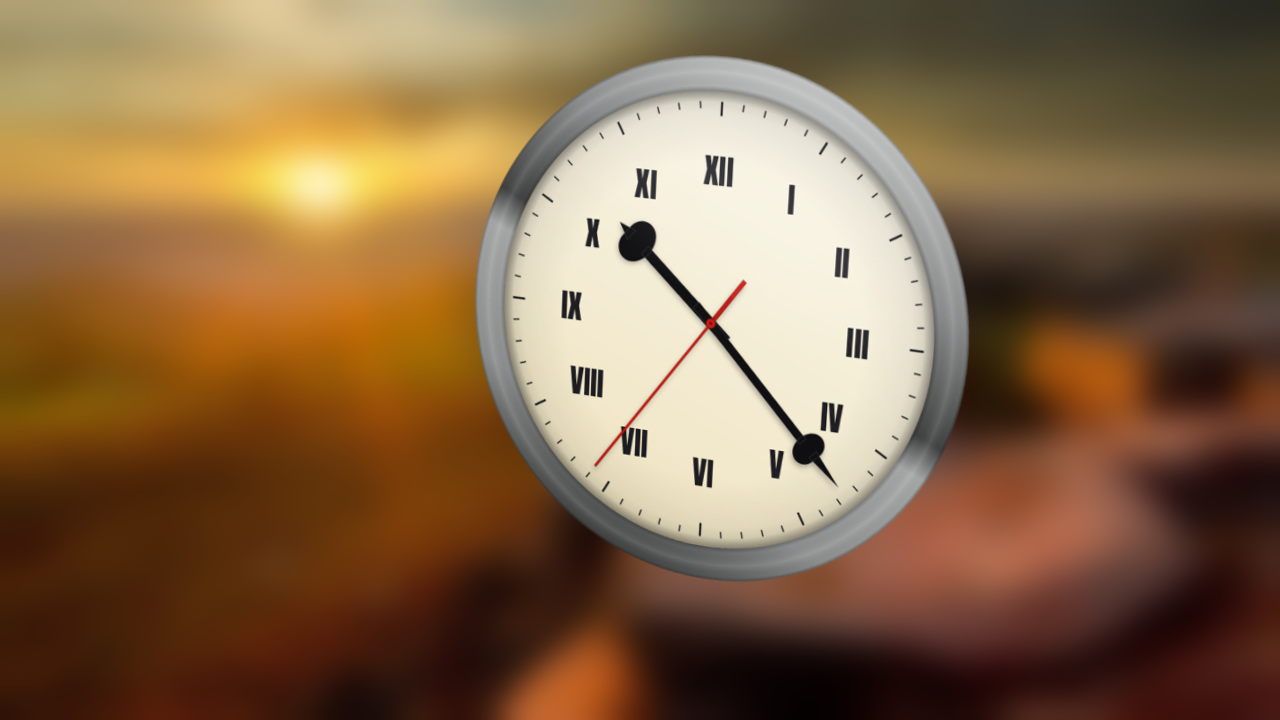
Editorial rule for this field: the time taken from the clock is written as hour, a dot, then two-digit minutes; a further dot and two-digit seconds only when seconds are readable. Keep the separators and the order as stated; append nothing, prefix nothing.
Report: 10.22.36
